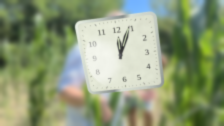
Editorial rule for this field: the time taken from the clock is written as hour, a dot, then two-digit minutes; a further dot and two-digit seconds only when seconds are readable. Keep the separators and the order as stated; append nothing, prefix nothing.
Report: 12.04
